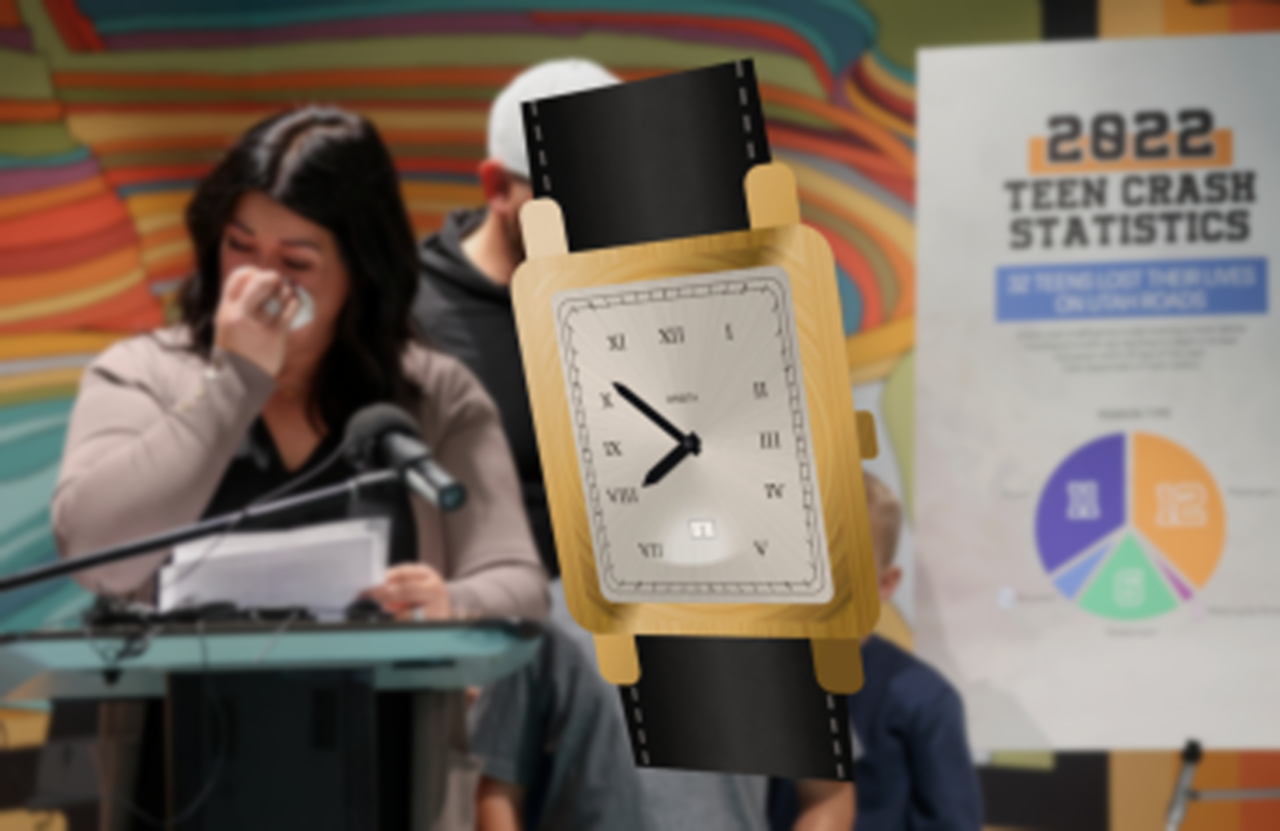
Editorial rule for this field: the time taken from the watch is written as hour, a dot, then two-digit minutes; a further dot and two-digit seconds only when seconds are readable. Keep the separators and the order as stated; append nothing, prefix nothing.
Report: 7.52
